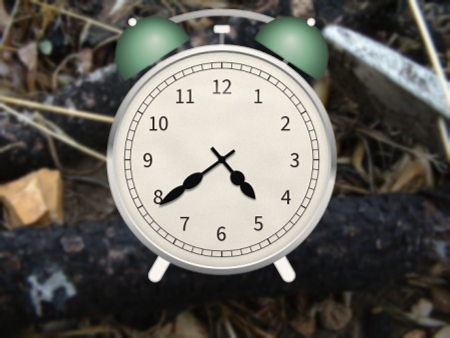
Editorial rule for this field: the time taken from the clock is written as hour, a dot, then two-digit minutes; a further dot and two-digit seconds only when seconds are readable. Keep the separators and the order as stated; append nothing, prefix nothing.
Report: 4.39
